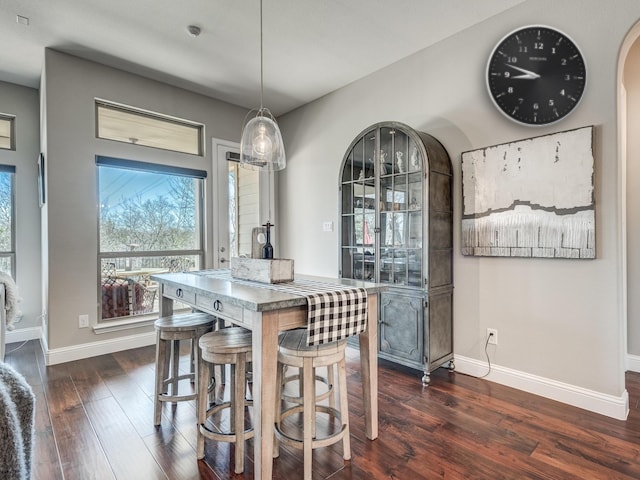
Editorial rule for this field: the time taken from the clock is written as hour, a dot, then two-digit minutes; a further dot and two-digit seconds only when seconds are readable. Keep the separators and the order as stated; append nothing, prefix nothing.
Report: 8.48
